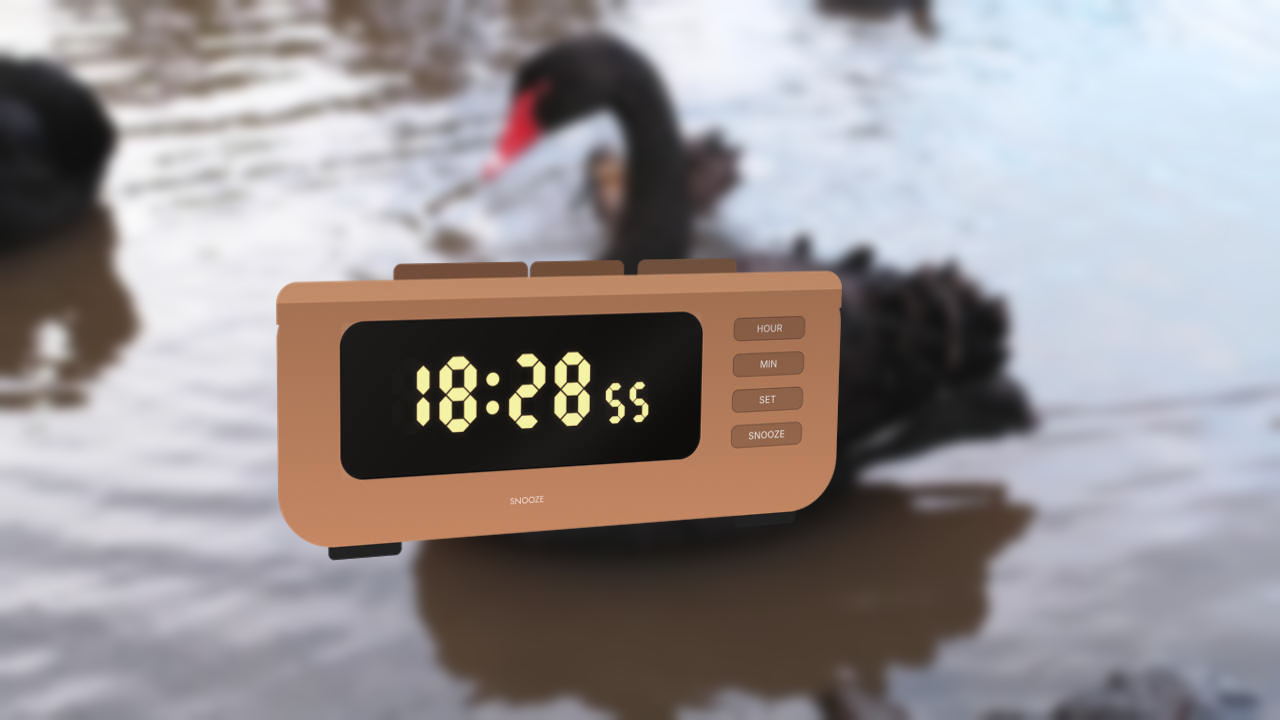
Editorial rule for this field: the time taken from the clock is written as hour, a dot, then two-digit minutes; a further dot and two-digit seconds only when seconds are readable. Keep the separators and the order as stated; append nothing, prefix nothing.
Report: 18.28.55
